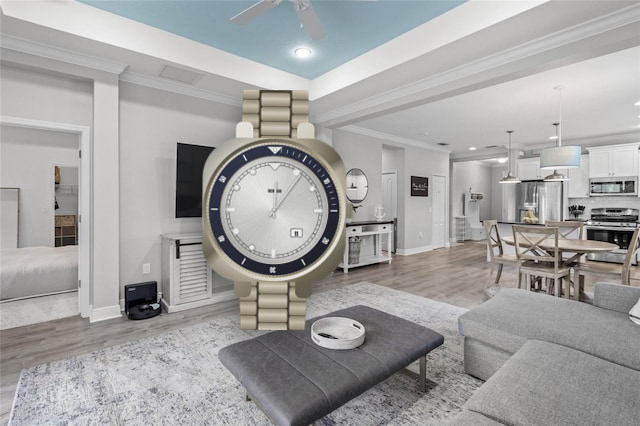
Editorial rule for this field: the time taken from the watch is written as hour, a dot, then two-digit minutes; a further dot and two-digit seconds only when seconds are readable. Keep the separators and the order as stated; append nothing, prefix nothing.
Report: 12.06
